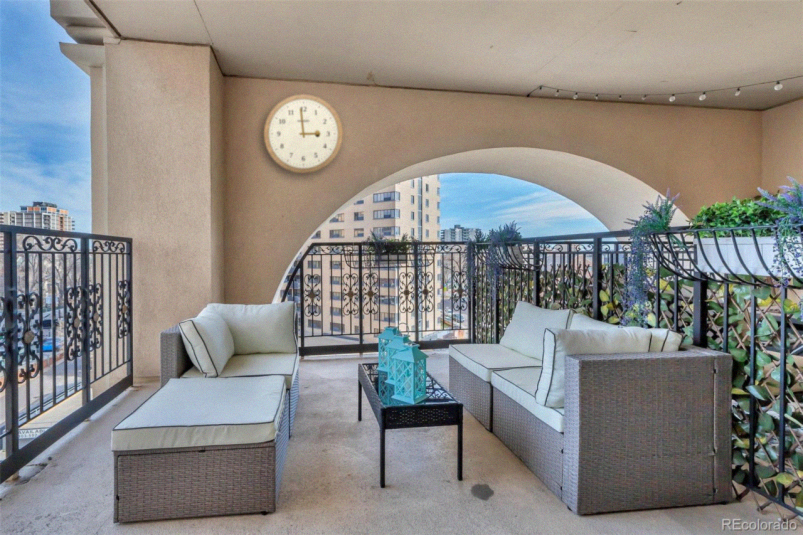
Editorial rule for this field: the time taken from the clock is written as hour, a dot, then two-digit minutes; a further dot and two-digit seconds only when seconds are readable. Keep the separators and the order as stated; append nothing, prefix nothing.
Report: 2.59
